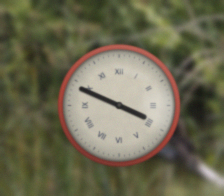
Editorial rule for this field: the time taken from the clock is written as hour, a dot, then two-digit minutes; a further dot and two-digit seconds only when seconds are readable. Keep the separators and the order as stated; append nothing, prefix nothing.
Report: 3.49
